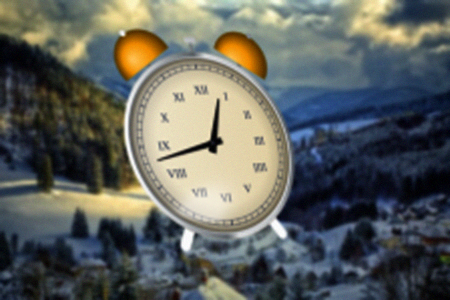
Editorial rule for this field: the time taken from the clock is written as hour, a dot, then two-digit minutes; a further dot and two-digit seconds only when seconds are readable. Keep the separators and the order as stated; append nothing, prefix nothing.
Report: 12.43
